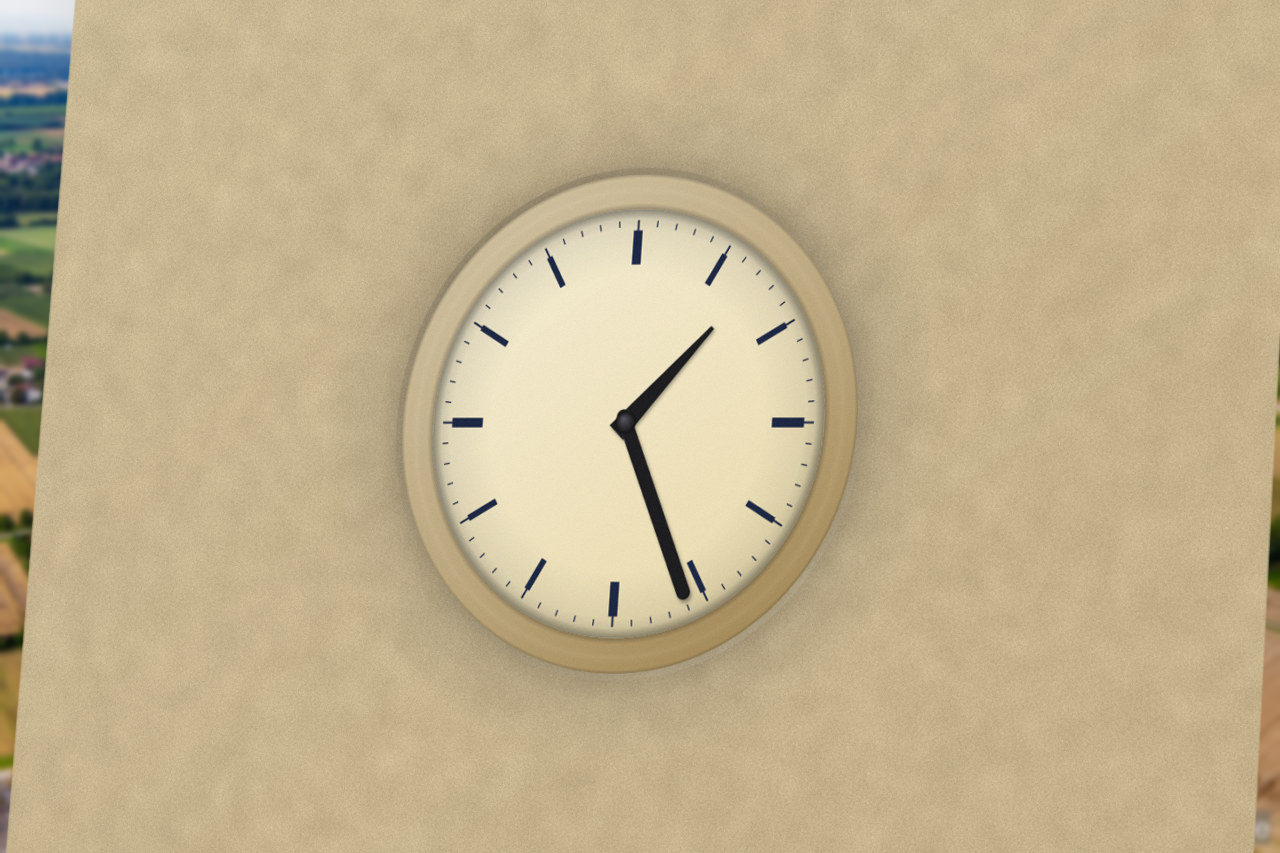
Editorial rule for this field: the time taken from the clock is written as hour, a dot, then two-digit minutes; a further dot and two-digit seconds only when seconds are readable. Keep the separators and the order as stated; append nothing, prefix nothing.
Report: 1.26
